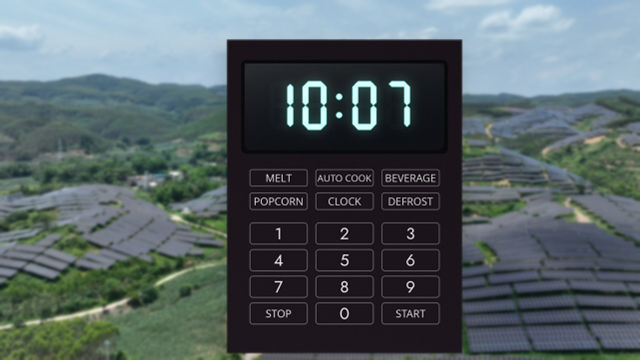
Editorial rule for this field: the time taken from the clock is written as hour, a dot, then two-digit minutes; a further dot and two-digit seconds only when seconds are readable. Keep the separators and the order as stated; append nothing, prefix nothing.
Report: 10.07
